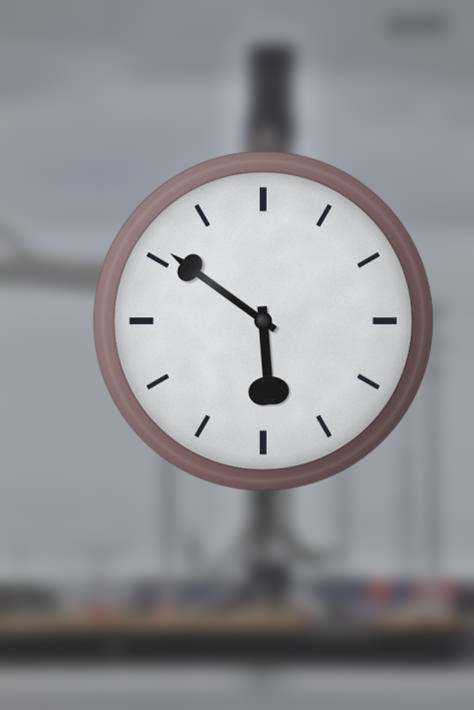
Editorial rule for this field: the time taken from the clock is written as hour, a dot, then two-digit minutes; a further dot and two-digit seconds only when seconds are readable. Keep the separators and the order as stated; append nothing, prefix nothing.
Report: 5.51
